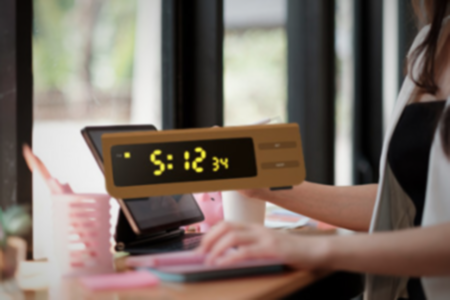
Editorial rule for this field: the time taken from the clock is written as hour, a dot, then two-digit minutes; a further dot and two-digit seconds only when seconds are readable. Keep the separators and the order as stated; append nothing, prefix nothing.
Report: 5.12.34
